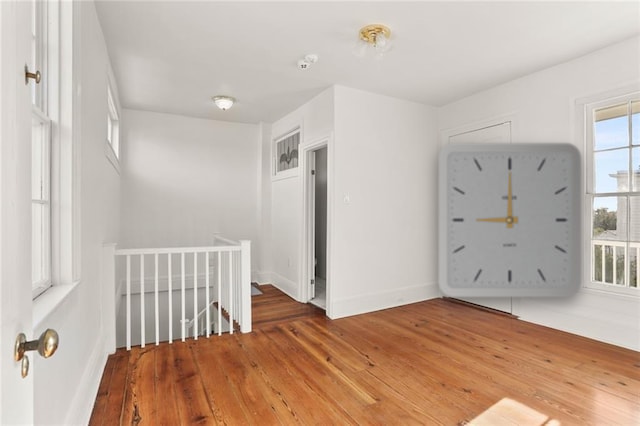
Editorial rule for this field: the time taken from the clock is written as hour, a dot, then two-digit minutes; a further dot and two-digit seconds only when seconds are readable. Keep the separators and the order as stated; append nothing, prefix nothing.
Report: 9.00
